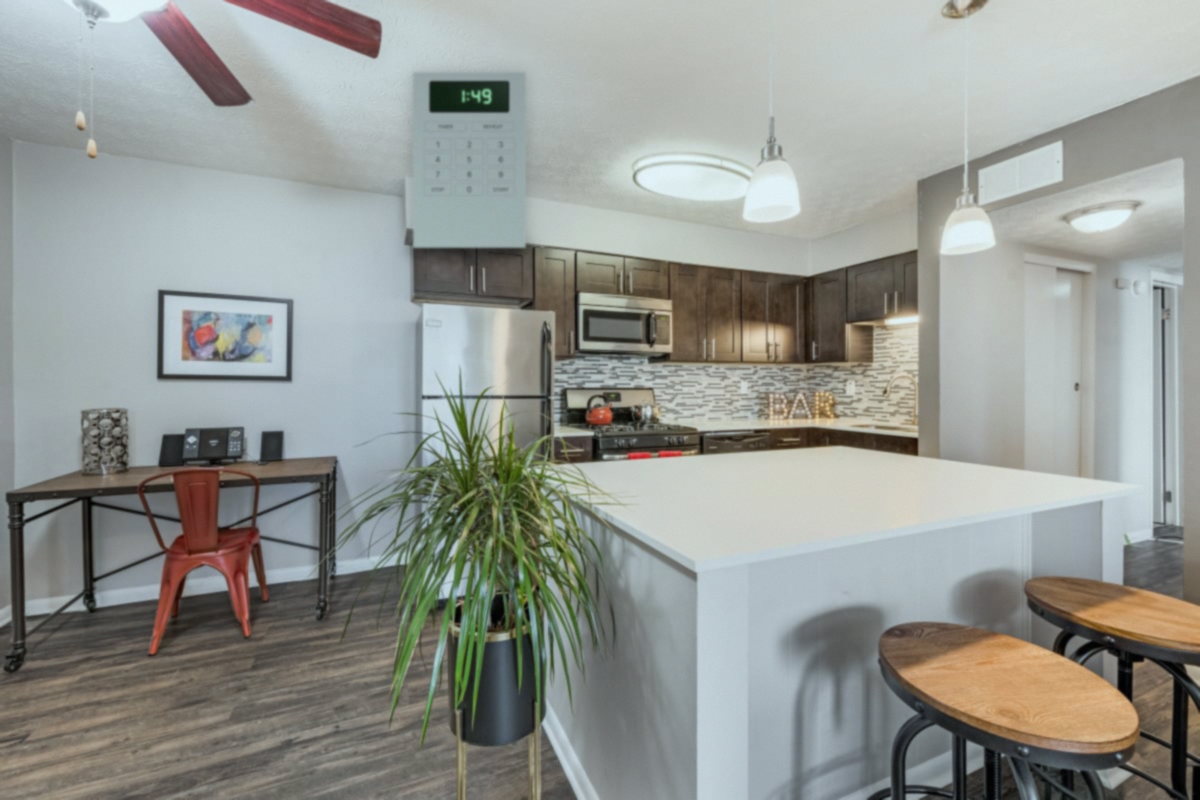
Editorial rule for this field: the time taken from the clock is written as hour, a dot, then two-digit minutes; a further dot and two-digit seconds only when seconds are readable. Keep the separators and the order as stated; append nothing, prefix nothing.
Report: 1.49
